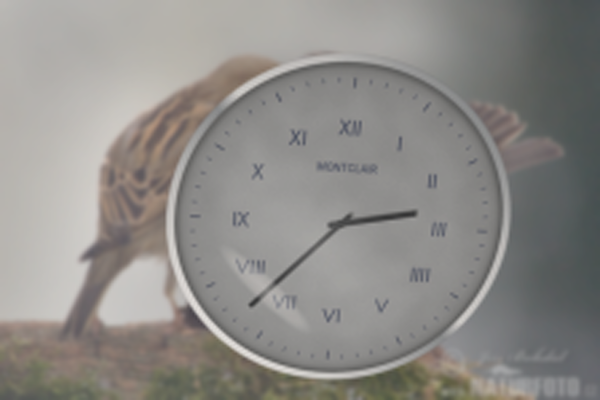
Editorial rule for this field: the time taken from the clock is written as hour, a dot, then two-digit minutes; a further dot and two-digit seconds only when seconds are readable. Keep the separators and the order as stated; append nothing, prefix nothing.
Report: 2.37
